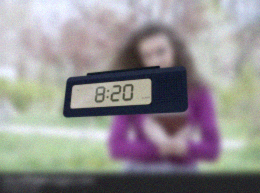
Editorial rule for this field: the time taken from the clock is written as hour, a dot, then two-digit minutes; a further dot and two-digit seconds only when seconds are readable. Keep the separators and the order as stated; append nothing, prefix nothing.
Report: 8.20
